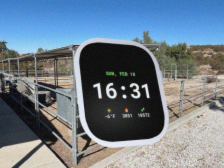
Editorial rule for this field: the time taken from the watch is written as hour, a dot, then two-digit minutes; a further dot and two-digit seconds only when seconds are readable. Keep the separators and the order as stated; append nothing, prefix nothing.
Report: 16.31
